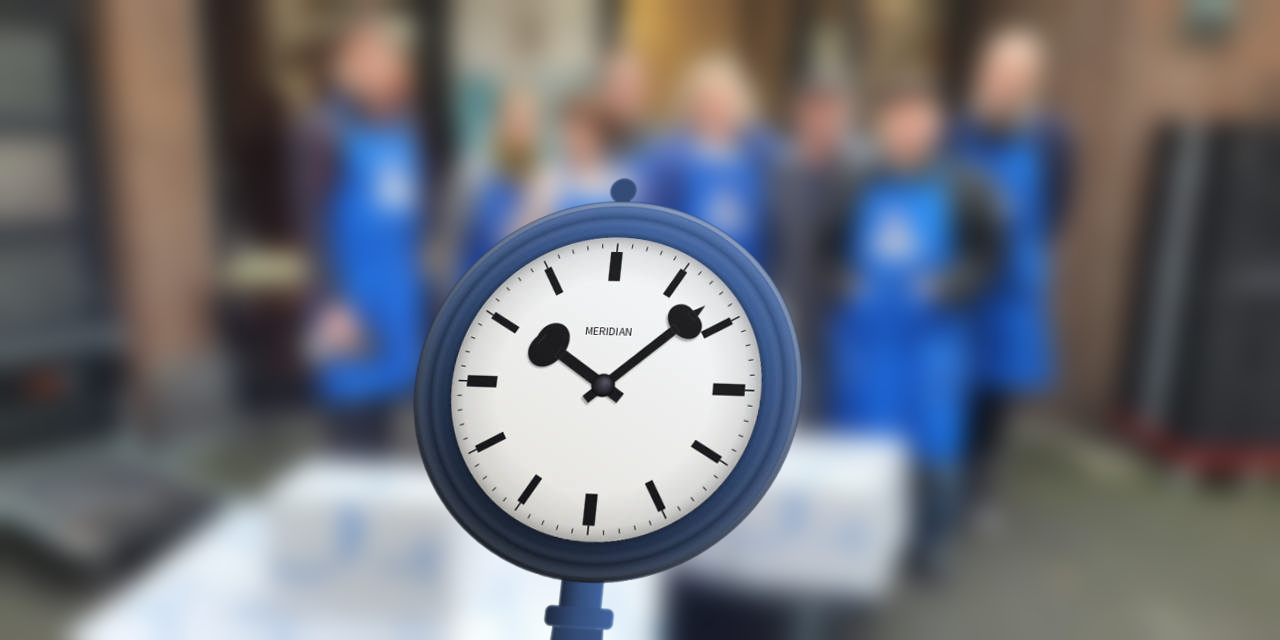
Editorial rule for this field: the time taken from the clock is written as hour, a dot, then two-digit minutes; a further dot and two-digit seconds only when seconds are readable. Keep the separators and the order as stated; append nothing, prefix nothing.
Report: 10.08
